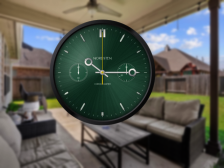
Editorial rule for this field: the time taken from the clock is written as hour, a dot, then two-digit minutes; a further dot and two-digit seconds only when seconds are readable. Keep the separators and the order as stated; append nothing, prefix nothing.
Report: 10.15
